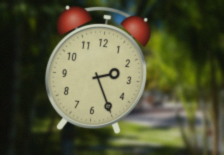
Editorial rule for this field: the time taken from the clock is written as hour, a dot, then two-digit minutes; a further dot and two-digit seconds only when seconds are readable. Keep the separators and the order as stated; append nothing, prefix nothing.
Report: 2.25
